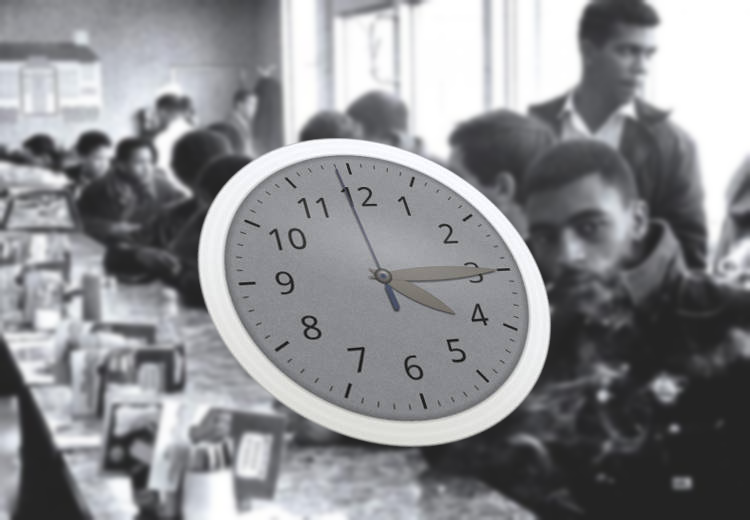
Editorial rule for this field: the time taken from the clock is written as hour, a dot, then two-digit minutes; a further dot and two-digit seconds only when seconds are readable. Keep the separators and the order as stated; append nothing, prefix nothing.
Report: 4.14.59
